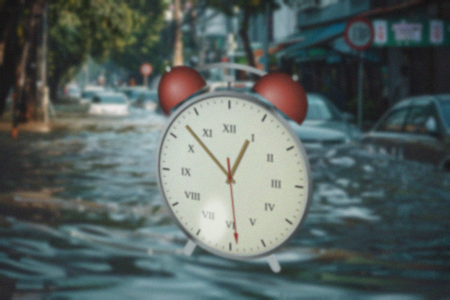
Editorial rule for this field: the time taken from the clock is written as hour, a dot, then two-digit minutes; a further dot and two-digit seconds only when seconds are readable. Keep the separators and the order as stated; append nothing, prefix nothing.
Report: 12.52.29
